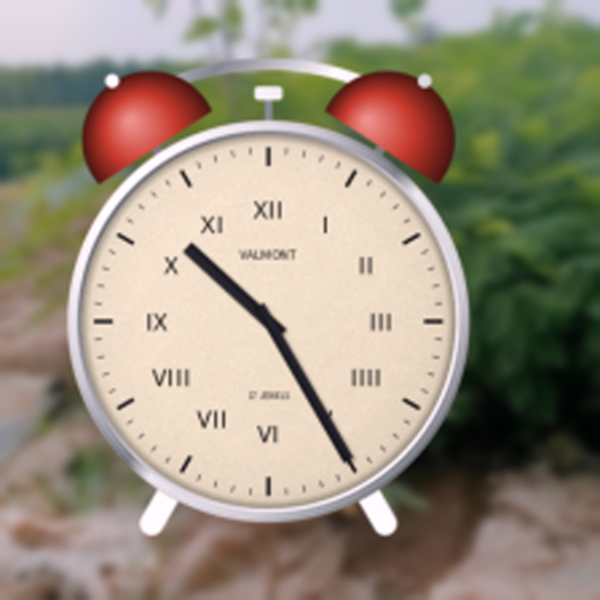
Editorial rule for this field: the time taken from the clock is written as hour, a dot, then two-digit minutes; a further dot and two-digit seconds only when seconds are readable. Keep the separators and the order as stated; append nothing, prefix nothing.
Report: 10.25
